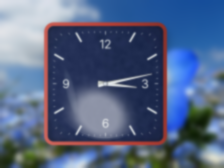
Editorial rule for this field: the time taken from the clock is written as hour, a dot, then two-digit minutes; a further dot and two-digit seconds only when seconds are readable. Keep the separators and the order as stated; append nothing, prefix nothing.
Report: 3.13
